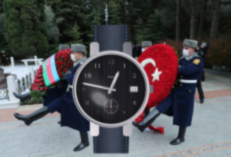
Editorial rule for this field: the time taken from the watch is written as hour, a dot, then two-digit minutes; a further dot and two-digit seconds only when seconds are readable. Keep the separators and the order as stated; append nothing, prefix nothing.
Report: 12.47
